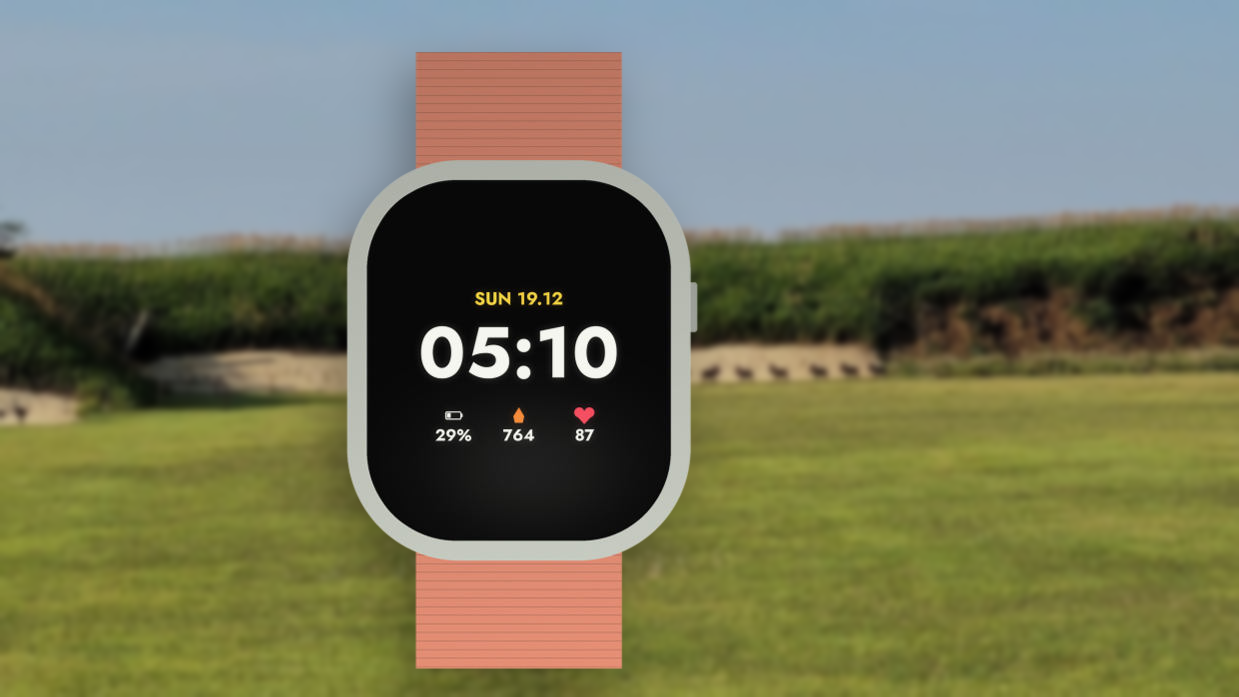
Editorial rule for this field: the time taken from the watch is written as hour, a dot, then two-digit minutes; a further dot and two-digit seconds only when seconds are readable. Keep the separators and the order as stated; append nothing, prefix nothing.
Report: 5.10
